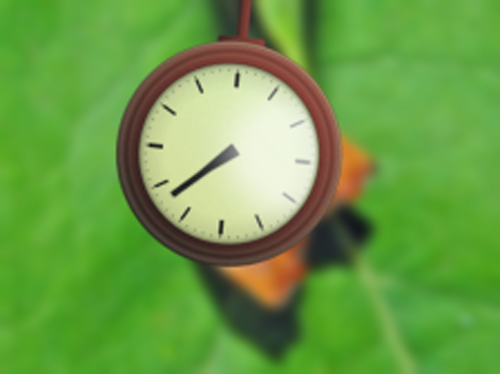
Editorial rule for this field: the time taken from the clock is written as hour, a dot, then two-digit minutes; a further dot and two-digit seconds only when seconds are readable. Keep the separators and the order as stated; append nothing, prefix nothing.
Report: 7.38
